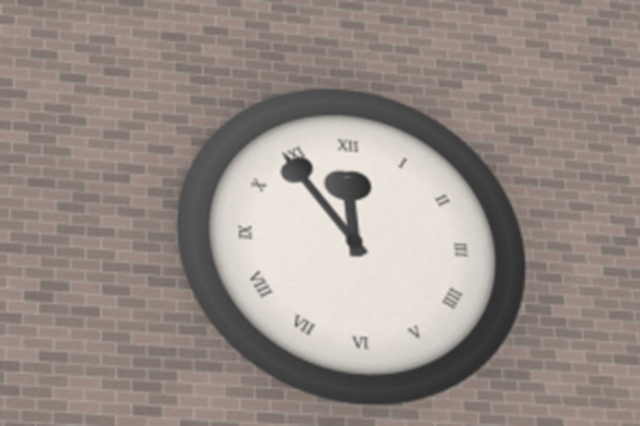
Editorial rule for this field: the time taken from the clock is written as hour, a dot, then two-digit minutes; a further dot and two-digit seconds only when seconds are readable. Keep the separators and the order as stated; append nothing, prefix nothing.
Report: 11.54
